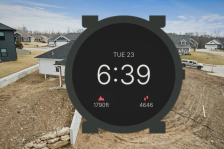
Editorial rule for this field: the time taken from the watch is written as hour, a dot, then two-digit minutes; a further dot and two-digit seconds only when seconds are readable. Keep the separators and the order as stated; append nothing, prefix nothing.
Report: 6.39
